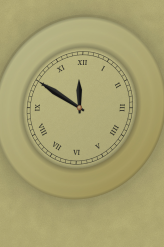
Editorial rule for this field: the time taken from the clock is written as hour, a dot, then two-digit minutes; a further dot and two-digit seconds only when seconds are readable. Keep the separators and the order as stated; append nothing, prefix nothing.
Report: 11.50
